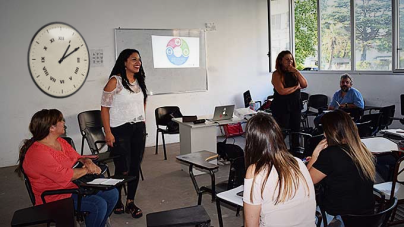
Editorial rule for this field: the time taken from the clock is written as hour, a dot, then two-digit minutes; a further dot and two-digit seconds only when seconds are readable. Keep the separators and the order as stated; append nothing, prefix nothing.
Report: 1.10
